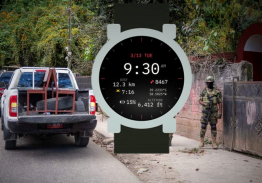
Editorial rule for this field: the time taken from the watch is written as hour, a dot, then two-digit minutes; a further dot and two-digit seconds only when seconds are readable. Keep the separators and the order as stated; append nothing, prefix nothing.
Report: 9.30
